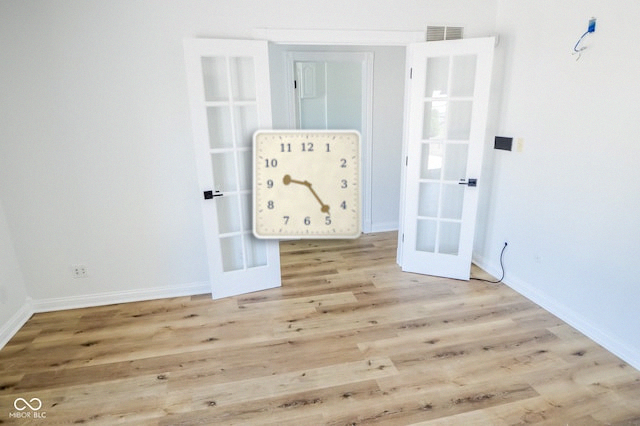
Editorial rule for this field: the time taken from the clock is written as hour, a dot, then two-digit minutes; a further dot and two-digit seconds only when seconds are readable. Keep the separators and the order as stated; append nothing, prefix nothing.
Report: 9.24
